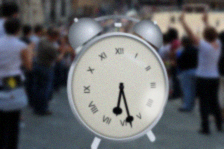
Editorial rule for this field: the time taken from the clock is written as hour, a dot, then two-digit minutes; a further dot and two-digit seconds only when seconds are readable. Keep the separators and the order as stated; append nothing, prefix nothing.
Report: 6.28
